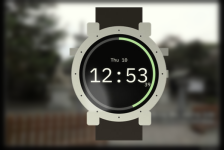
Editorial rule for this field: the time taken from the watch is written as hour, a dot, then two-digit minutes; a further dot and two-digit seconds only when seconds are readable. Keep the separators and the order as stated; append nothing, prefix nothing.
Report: 12.53
